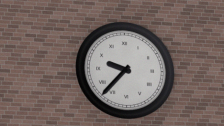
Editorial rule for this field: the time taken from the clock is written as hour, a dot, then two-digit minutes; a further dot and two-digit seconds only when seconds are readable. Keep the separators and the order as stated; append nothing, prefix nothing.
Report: 9.37
